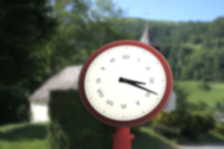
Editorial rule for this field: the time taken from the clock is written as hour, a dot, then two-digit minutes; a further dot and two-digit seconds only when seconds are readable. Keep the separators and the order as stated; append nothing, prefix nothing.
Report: 3.19
